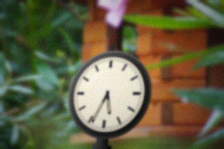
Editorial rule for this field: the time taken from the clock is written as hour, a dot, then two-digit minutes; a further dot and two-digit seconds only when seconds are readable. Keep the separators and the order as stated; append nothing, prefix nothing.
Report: 5.34
